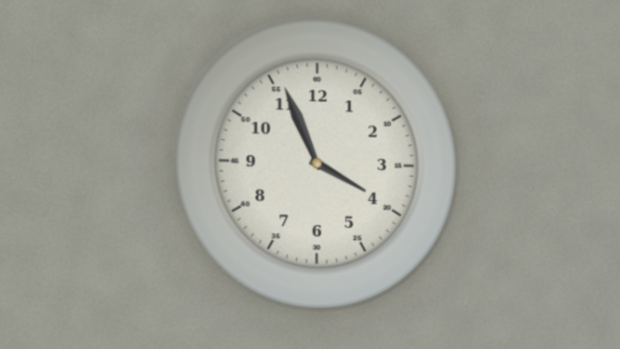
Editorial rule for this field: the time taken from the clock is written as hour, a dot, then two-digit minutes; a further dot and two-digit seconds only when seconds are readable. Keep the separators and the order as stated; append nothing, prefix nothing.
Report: 3.56
